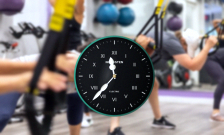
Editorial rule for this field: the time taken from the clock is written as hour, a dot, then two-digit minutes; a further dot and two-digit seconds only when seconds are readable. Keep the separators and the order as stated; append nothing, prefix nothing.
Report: 11.37
